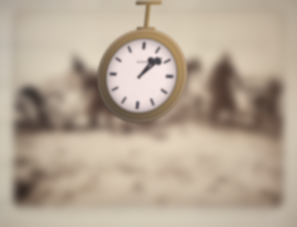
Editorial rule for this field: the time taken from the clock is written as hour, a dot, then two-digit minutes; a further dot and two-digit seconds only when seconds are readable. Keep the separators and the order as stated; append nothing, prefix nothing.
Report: 1.08
